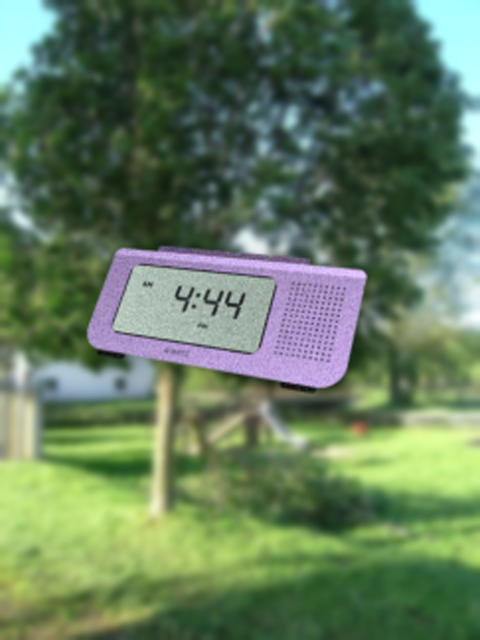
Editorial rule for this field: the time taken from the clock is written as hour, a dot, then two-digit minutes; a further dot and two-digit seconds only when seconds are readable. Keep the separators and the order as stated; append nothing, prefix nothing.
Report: 4.44
